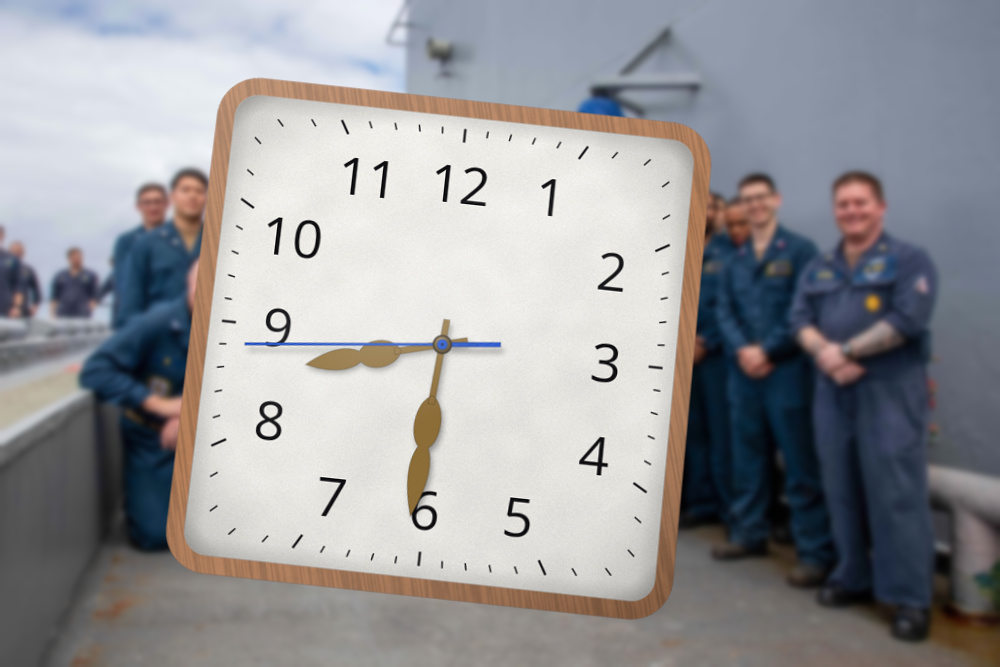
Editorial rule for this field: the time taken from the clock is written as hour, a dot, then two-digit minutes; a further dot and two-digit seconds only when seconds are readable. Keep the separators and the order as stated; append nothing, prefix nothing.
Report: 8.30.44
